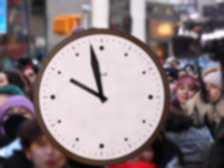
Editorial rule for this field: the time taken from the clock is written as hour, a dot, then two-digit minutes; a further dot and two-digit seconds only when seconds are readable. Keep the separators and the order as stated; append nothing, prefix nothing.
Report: 9.58
